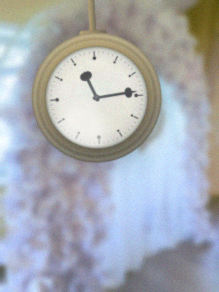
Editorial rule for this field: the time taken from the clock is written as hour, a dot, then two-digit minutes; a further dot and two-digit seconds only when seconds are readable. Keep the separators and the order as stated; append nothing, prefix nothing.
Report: 11.14
